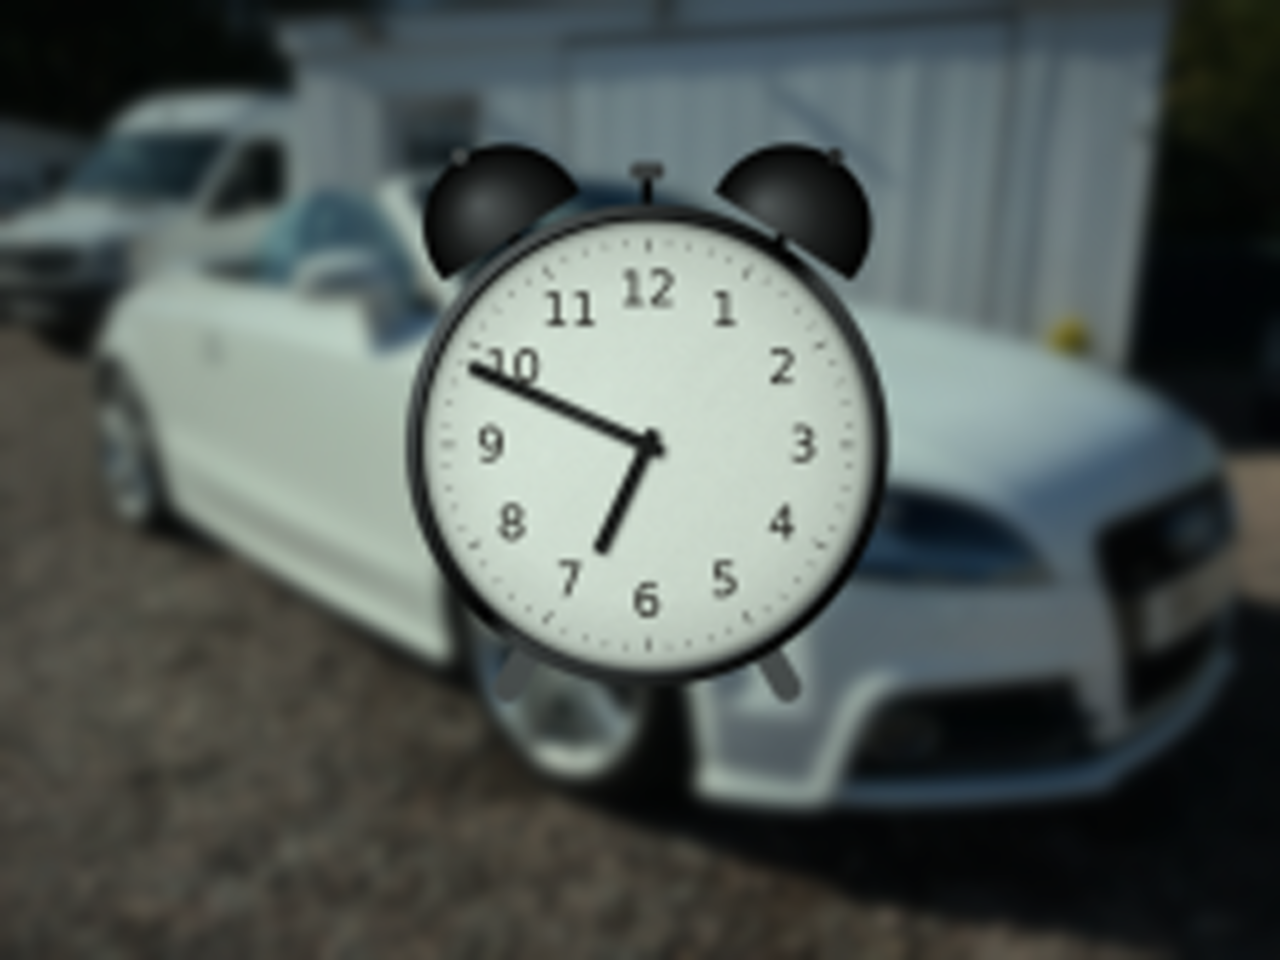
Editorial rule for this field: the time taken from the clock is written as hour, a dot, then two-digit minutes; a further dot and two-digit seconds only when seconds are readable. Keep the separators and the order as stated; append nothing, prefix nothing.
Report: 6.49
